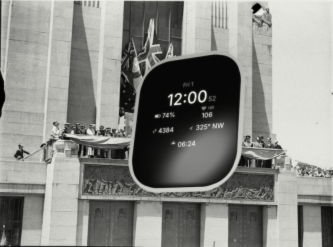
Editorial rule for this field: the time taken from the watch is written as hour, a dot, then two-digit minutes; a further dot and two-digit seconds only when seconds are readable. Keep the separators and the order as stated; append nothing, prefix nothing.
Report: 12.00
